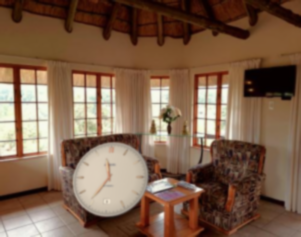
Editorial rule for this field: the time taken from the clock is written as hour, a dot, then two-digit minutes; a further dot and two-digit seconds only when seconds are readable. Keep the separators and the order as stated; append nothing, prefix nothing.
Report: 11.36
